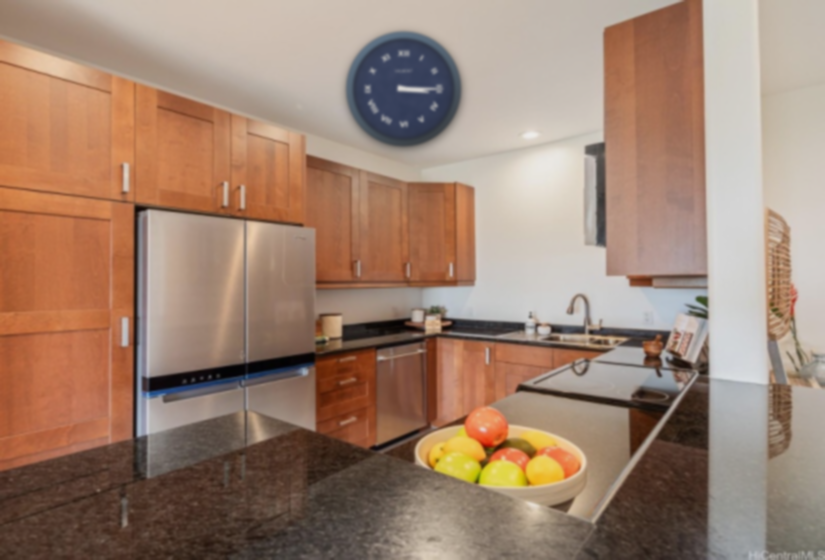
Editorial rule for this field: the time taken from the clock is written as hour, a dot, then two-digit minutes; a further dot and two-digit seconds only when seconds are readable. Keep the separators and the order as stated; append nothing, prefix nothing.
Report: 3.15
